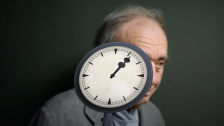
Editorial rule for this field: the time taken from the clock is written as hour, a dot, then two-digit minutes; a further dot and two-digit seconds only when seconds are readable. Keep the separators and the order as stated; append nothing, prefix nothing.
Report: 1.06
